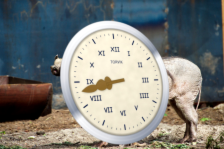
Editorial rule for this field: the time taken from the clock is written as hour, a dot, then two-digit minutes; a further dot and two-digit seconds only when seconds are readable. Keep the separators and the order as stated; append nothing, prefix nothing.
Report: 8.43
